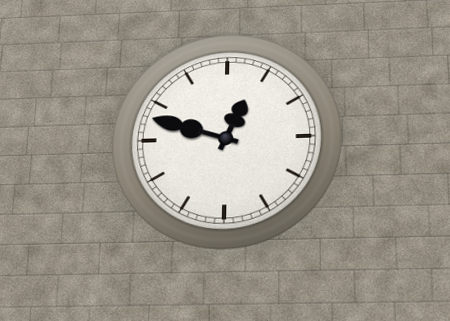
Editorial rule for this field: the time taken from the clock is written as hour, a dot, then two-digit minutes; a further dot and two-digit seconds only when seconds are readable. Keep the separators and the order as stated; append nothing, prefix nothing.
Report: 12.48
